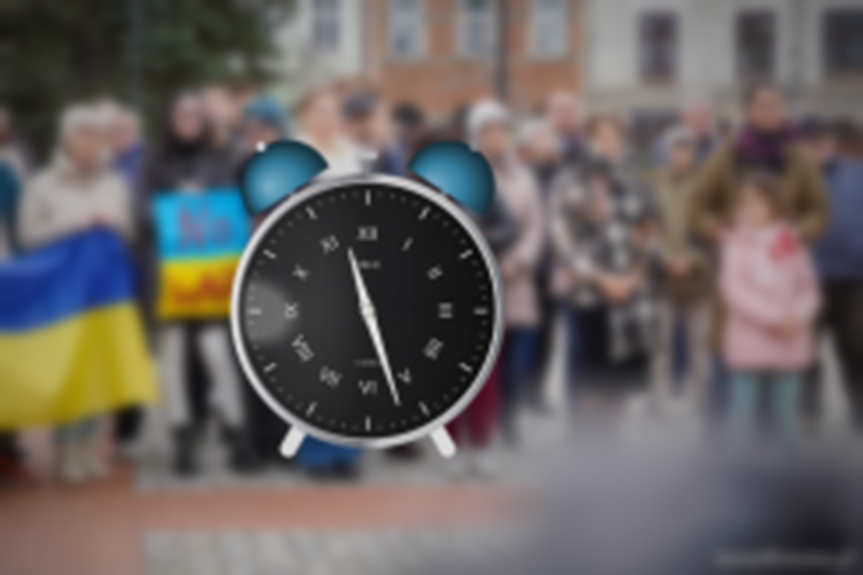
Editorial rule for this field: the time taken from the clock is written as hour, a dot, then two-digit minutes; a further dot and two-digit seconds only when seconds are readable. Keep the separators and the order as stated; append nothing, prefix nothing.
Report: 11.27
